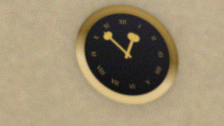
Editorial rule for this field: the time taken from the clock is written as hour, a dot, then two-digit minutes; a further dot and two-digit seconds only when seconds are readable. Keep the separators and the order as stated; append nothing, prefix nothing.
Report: 12.53
